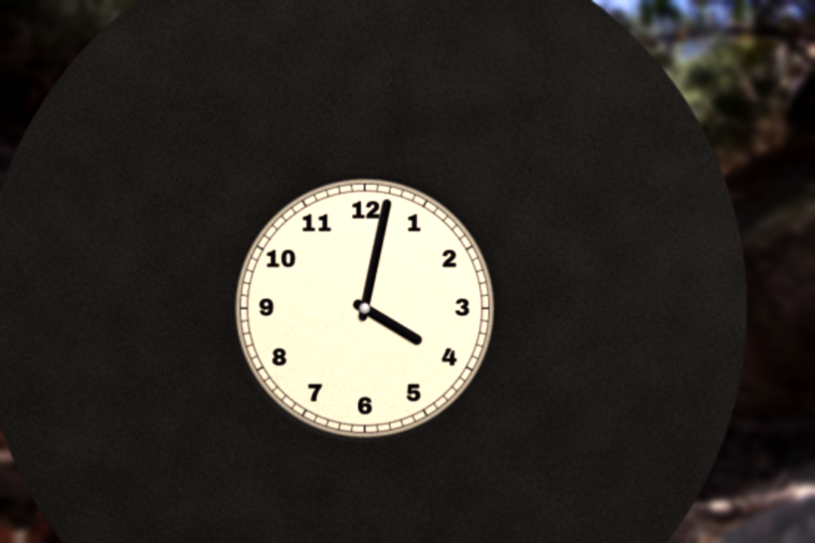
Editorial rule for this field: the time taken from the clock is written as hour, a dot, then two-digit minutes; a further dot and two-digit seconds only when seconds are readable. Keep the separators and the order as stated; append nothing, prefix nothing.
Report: 4.02
